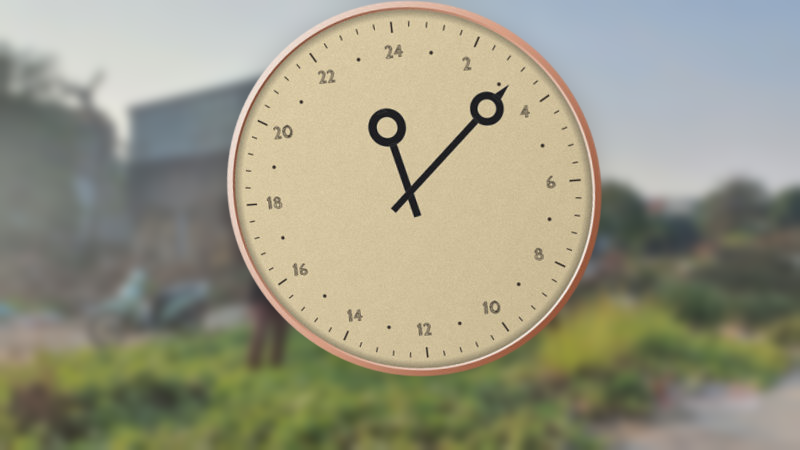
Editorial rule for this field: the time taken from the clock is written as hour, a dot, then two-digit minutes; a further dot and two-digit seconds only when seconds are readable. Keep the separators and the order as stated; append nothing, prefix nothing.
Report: 23.08
